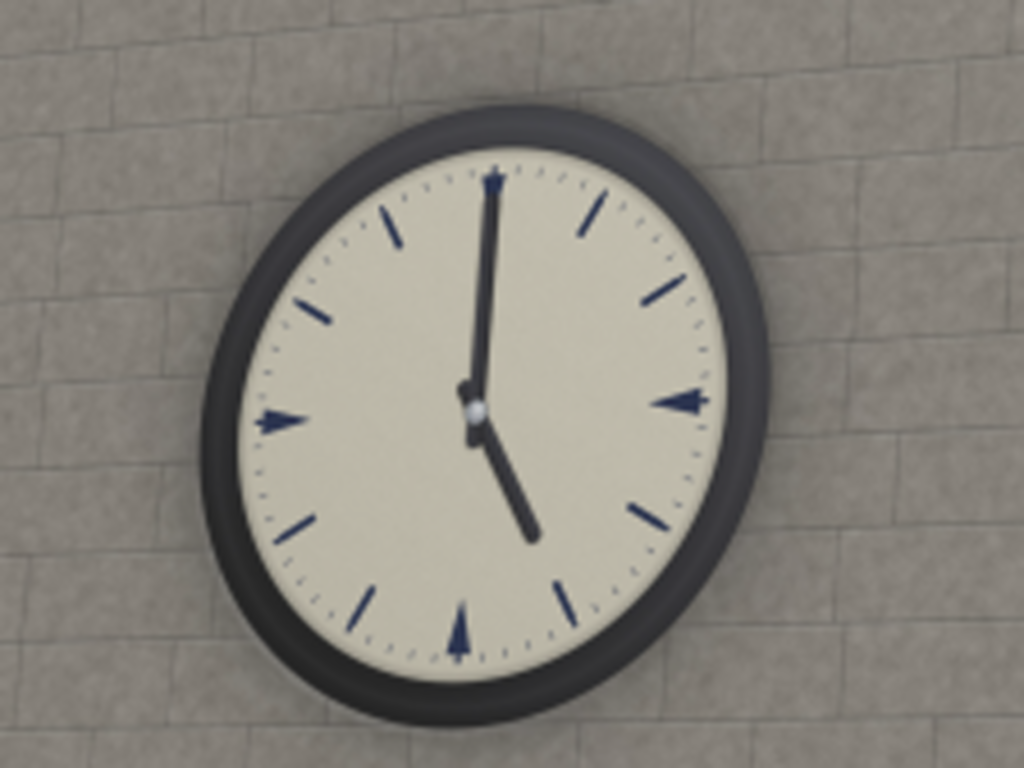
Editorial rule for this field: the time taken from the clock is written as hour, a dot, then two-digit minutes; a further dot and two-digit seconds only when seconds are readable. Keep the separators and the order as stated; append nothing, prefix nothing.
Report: 5.00
